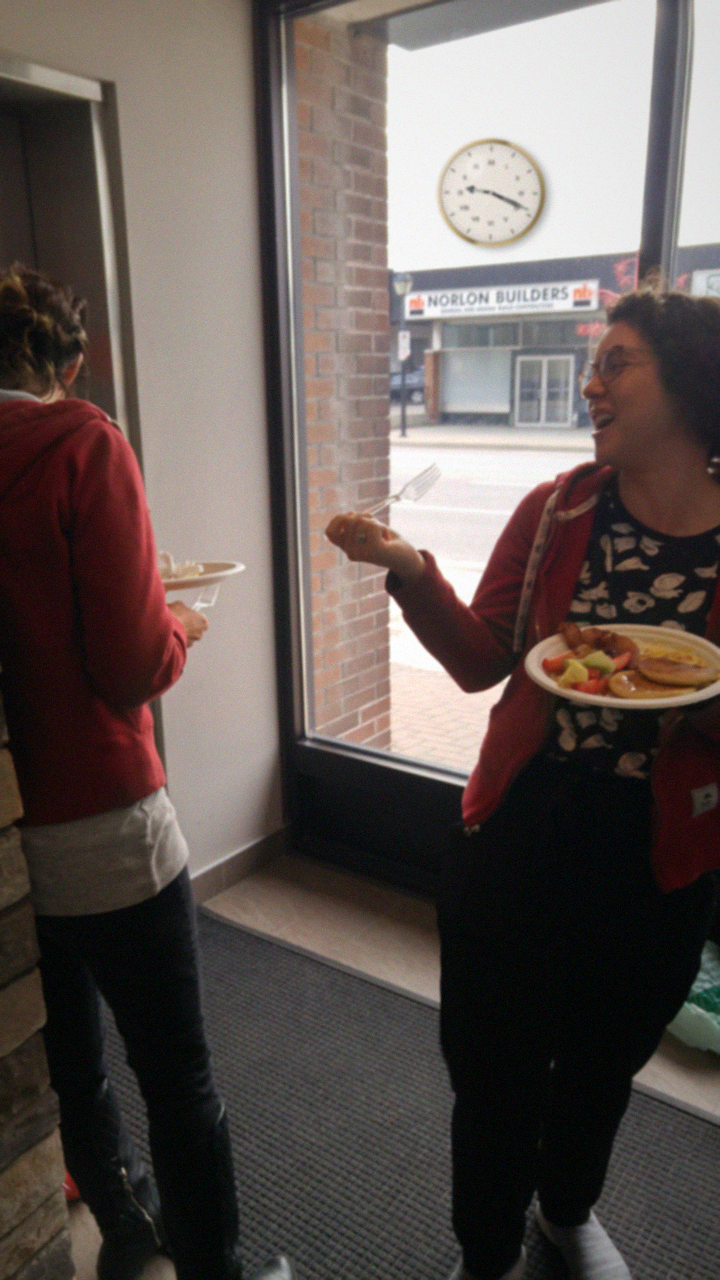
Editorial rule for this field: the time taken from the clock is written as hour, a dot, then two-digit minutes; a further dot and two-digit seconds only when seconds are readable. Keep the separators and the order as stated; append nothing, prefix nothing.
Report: 9.19
